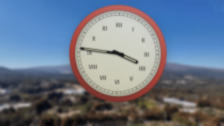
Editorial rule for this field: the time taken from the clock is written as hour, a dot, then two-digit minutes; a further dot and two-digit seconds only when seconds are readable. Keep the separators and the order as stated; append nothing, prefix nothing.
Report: 3.46
